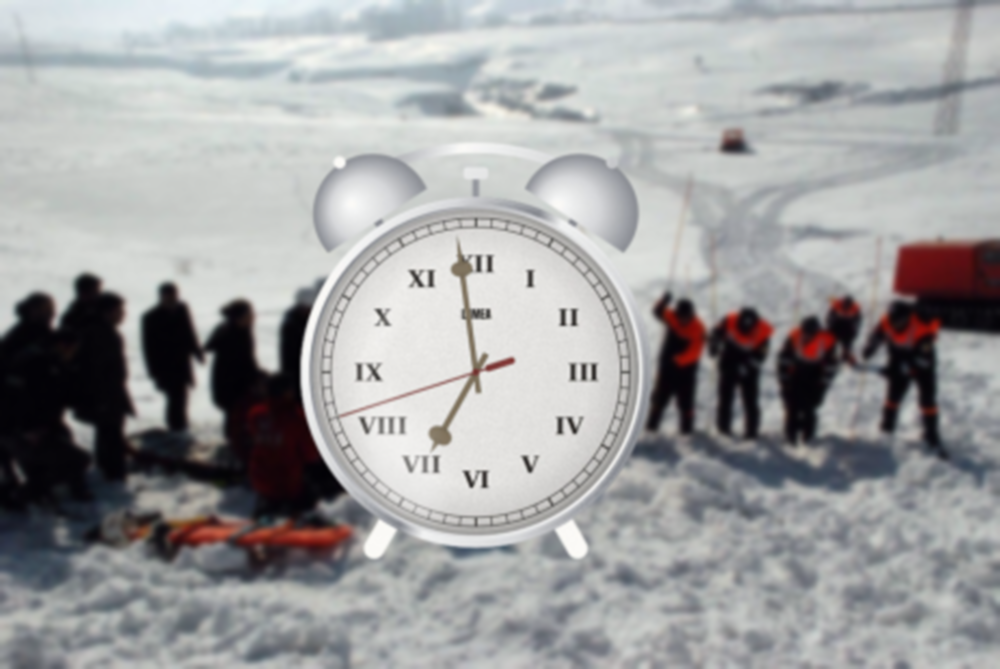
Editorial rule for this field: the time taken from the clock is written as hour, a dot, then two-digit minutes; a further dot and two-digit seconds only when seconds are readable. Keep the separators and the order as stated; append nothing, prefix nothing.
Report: 6.58.42
